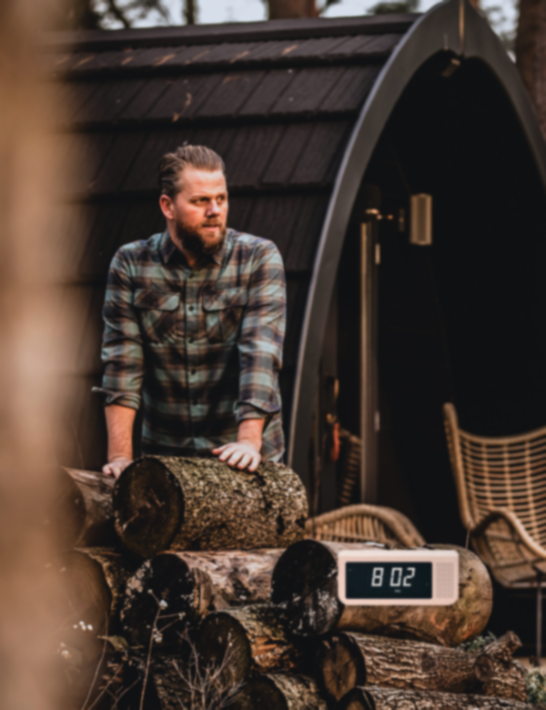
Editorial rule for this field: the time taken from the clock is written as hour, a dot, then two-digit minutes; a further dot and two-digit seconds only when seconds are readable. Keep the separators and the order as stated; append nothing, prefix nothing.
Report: 8.02
